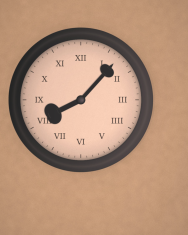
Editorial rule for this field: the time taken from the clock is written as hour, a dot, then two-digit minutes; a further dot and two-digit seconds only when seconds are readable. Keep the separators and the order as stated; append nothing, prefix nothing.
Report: 8.07
